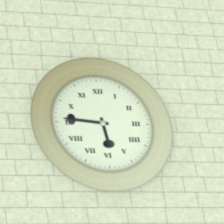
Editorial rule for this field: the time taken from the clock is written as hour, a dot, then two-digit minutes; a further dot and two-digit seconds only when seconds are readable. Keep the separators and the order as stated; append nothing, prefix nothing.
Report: 5.46
